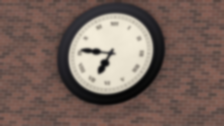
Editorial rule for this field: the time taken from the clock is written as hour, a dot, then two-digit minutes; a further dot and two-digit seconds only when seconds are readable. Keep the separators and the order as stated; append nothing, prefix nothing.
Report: 6.46
